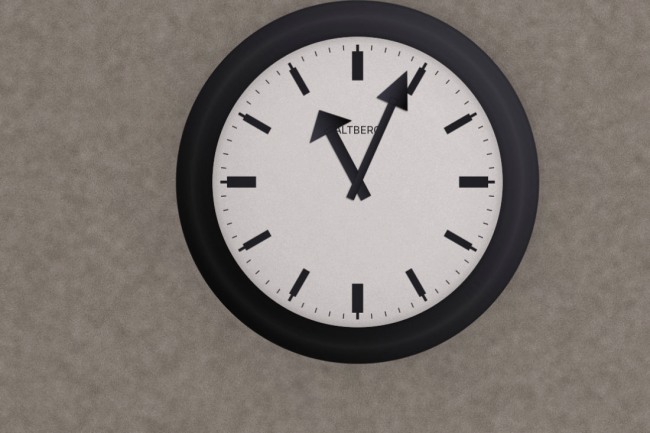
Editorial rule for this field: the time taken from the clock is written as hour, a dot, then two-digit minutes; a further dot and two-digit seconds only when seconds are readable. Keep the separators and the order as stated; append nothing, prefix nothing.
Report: 11.04
